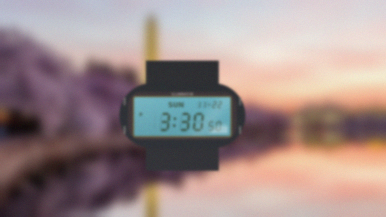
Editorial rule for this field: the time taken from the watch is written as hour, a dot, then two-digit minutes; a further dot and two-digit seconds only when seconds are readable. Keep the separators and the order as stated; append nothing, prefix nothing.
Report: 3.30
